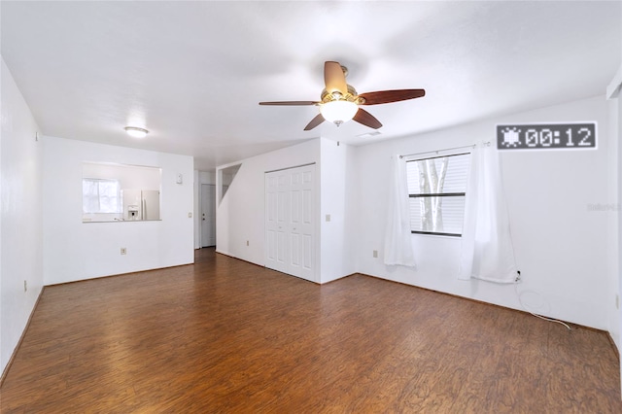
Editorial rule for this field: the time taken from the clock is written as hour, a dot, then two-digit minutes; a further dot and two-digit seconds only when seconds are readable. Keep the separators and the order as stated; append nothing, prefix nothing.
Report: 0.12
